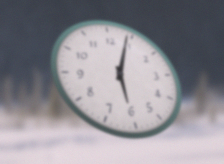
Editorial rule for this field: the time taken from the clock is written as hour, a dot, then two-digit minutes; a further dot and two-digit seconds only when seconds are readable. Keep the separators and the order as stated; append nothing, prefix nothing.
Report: 6.04
